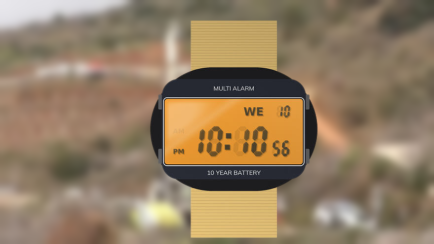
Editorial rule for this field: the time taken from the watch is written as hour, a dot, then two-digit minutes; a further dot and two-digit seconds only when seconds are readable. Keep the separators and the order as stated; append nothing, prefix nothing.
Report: 10.10.56
